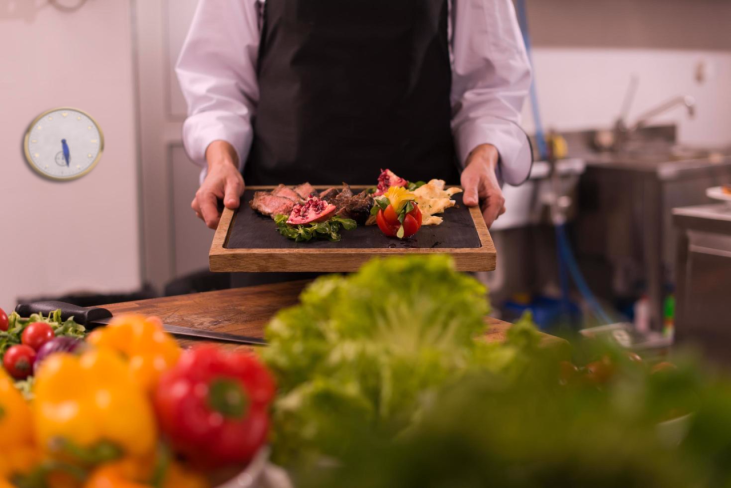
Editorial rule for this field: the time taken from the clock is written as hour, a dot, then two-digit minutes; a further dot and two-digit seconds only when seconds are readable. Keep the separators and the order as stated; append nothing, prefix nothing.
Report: 5.28
